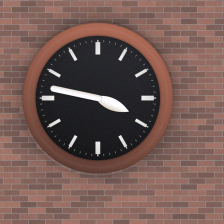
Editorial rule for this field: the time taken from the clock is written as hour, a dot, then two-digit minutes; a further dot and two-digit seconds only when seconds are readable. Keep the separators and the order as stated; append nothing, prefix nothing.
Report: 3.47
